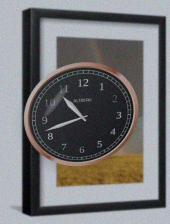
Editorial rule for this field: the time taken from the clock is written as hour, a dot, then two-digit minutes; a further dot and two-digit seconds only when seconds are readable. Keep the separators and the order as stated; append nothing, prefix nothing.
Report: 10.42
